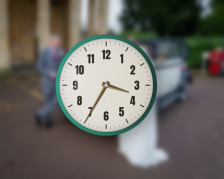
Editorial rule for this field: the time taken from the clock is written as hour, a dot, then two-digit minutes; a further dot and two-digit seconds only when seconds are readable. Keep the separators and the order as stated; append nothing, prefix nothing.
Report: 3.35
